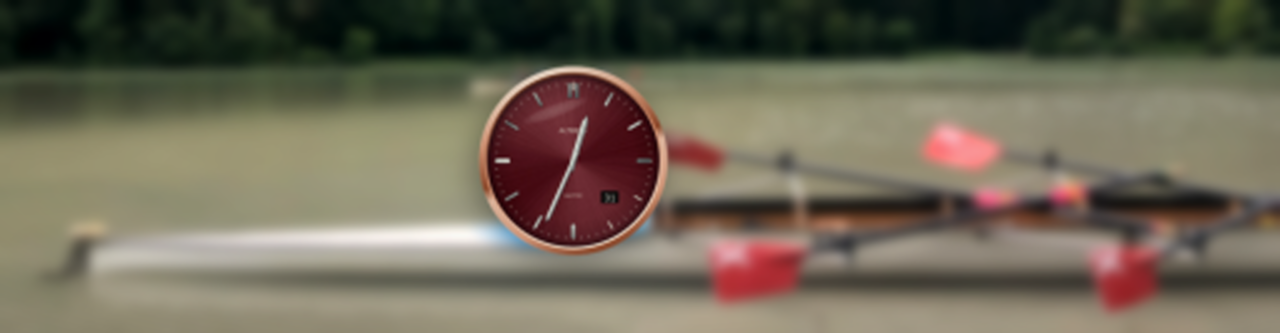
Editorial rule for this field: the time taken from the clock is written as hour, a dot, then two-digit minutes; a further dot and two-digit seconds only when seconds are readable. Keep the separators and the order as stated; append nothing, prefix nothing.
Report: 12.34
